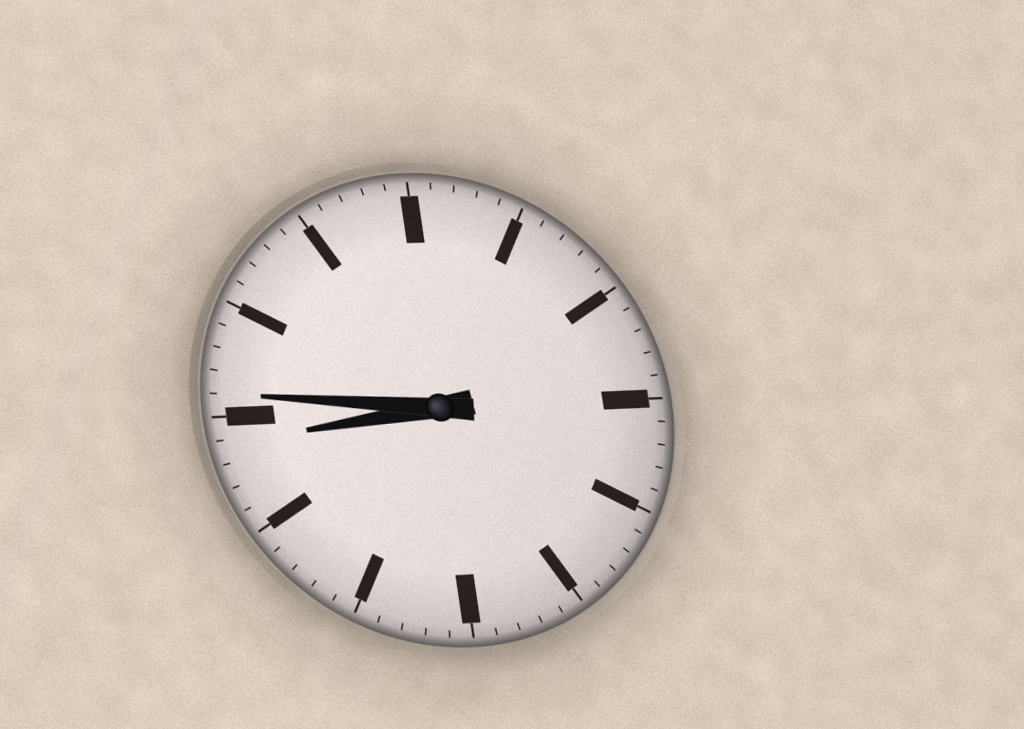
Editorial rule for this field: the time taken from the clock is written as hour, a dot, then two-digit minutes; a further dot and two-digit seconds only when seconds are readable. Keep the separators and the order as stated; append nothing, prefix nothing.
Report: 8.46
